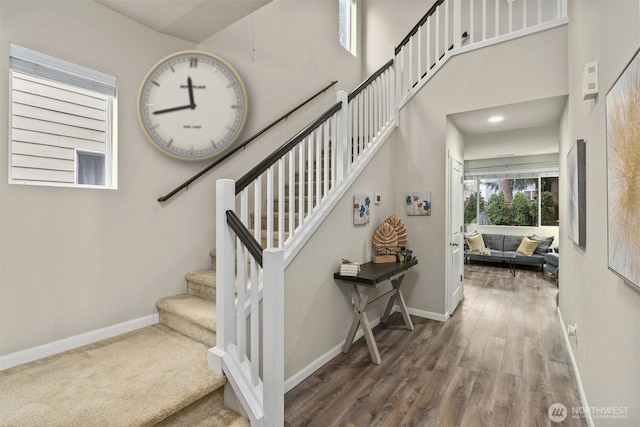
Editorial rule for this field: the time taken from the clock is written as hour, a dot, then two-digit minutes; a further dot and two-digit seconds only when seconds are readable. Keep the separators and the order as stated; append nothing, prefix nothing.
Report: 11.43
